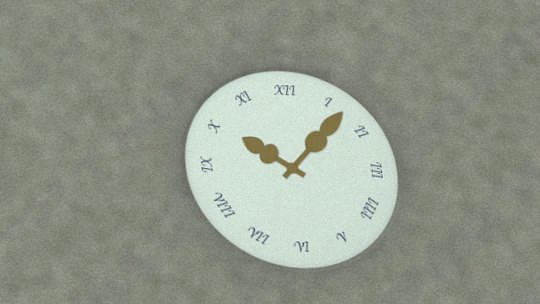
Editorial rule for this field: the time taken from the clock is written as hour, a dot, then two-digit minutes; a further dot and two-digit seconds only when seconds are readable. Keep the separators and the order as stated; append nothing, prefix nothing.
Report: 10.07
